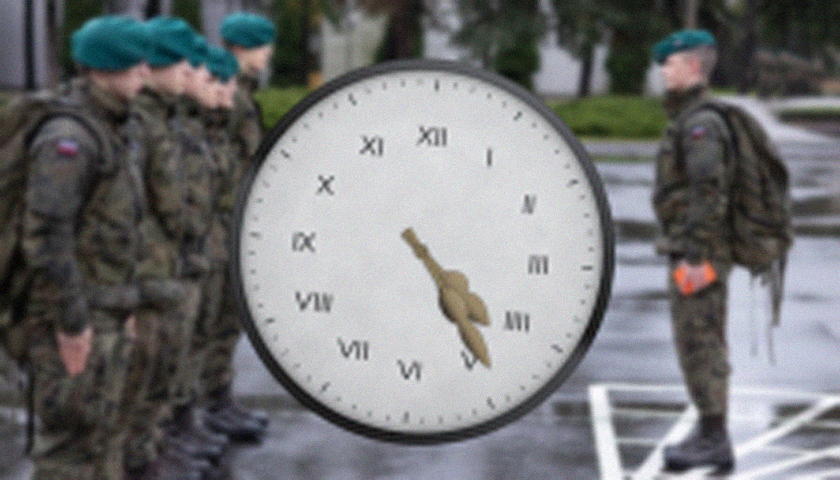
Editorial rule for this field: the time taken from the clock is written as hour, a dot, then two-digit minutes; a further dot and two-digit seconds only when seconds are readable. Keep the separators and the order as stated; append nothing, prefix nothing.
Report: 4.24
